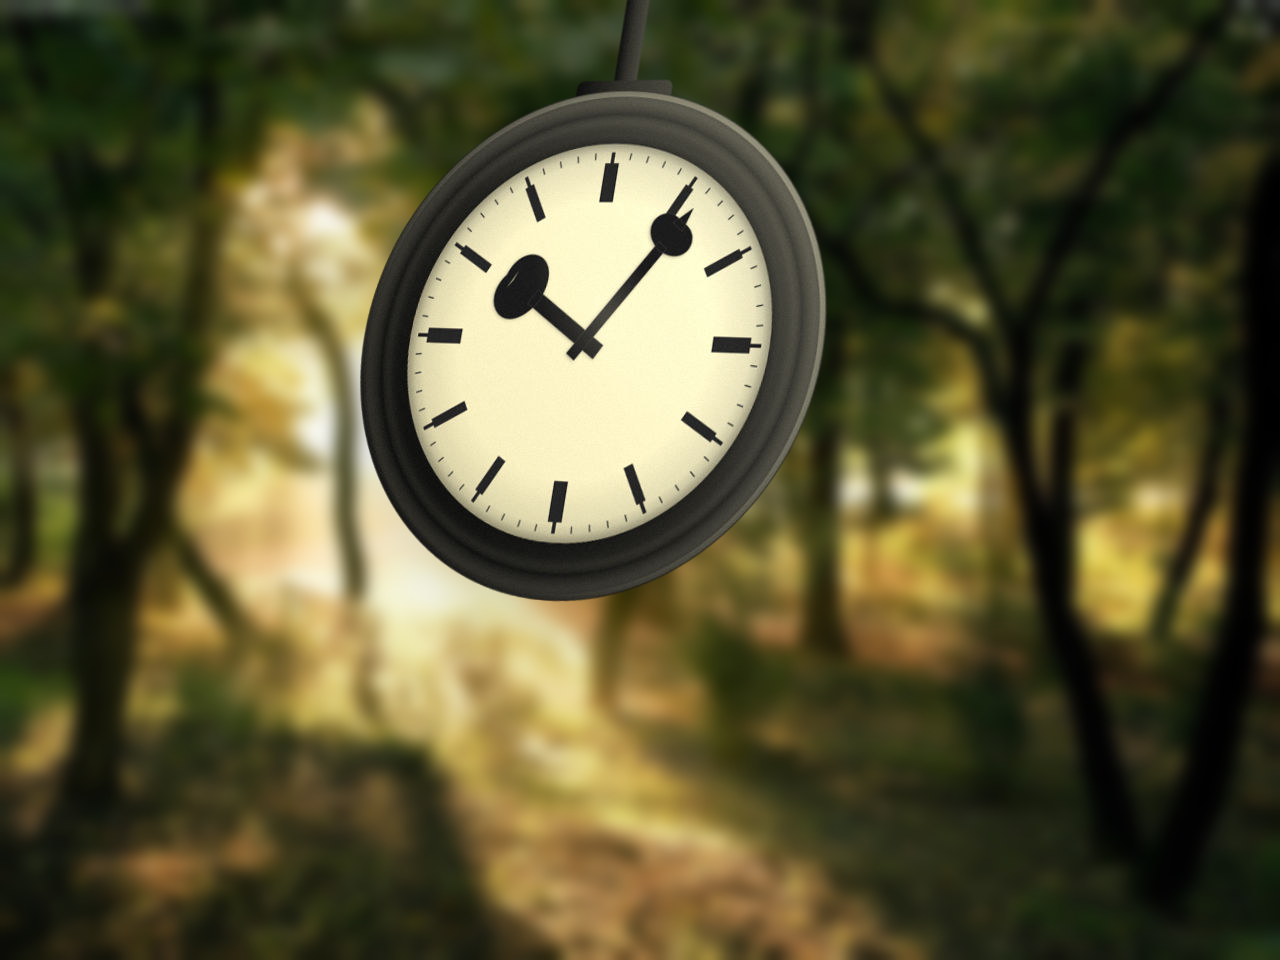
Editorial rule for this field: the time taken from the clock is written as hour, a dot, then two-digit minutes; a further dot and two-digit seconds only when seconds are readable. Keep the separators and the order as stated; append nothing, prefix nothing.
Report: 10.06
